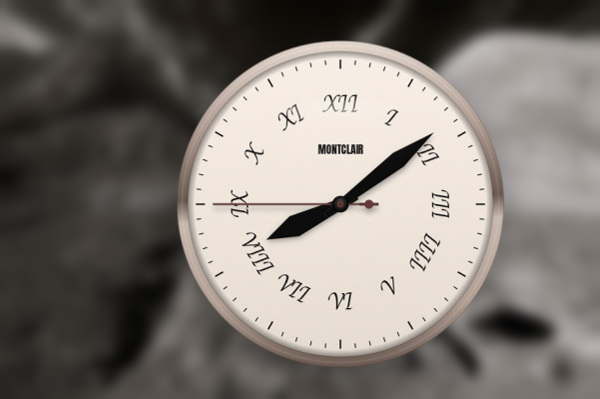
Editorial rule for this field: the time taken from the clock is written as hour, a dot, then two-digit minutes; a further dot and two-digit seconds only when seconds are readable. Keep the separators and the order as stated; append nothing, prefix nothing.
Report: 8.08.45
